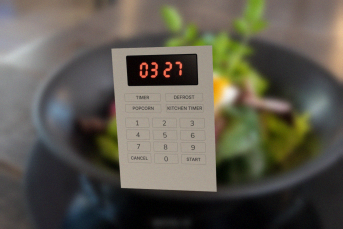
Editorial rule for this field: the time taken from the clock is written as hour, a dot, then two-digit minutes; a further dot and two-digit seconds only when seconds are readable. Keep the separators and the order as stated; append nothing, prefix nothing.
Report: 3.27
